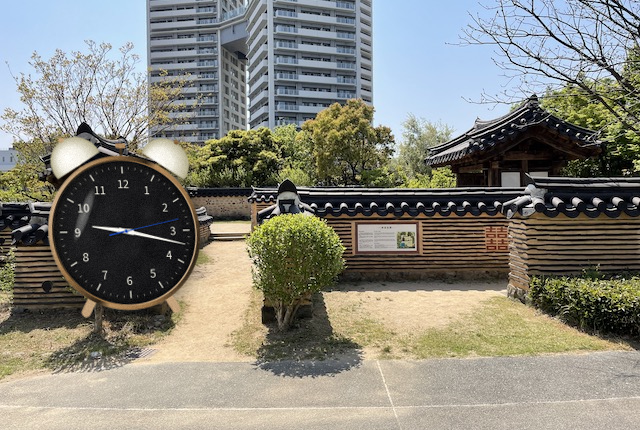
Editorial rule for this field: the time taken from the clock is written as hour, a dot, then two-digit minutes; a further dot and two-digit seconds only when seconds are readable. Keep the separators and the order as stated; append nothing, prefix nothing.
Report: 9.17.13
